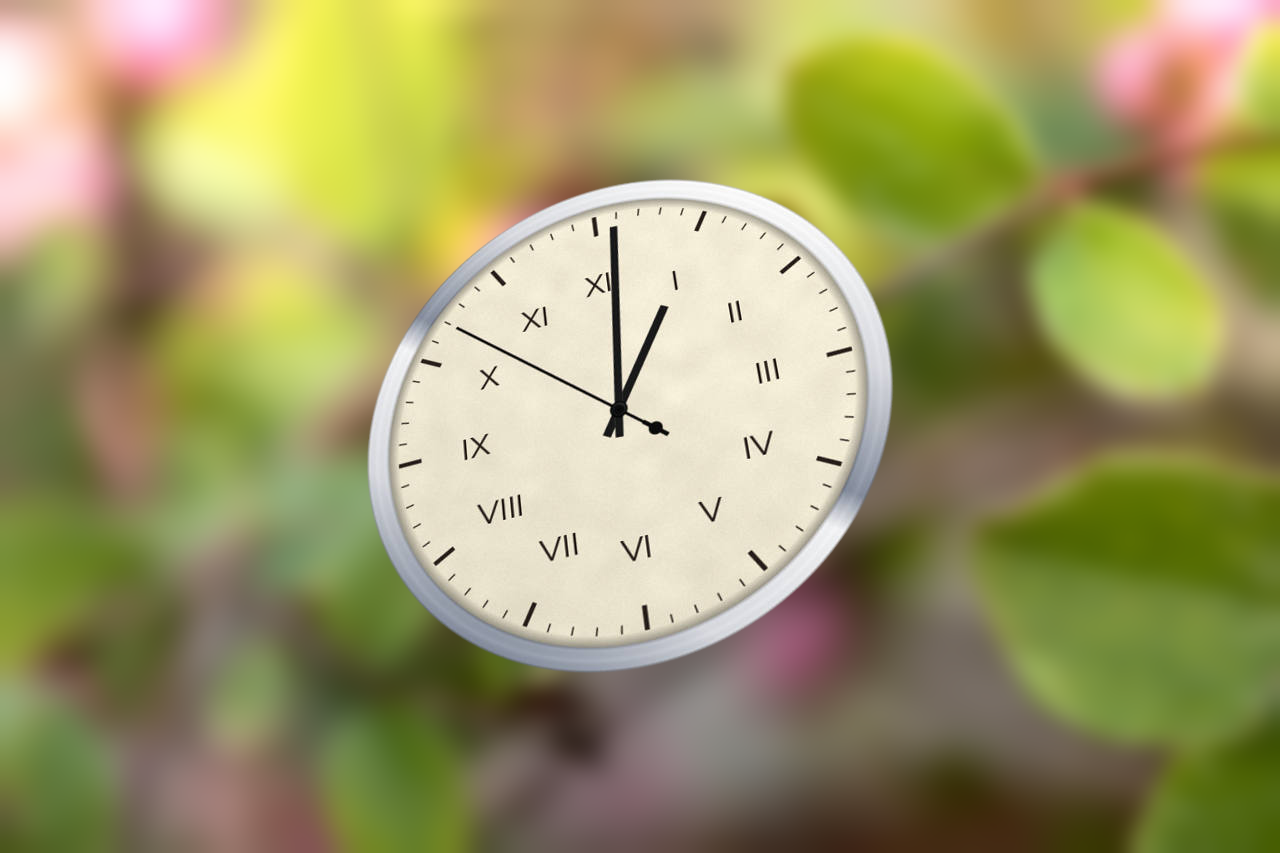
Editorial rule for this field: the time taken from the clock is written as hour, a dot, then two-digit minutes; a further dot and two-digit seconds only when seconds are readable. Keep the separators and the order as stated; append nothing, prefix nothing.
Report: 1.00.52
